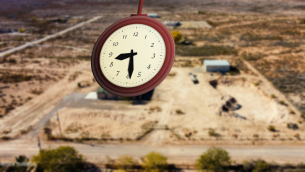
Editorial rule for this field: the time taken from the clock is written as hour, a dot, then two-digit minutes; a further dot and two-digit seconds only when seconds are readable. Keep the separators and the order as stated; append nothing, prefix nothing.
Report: 8.29
